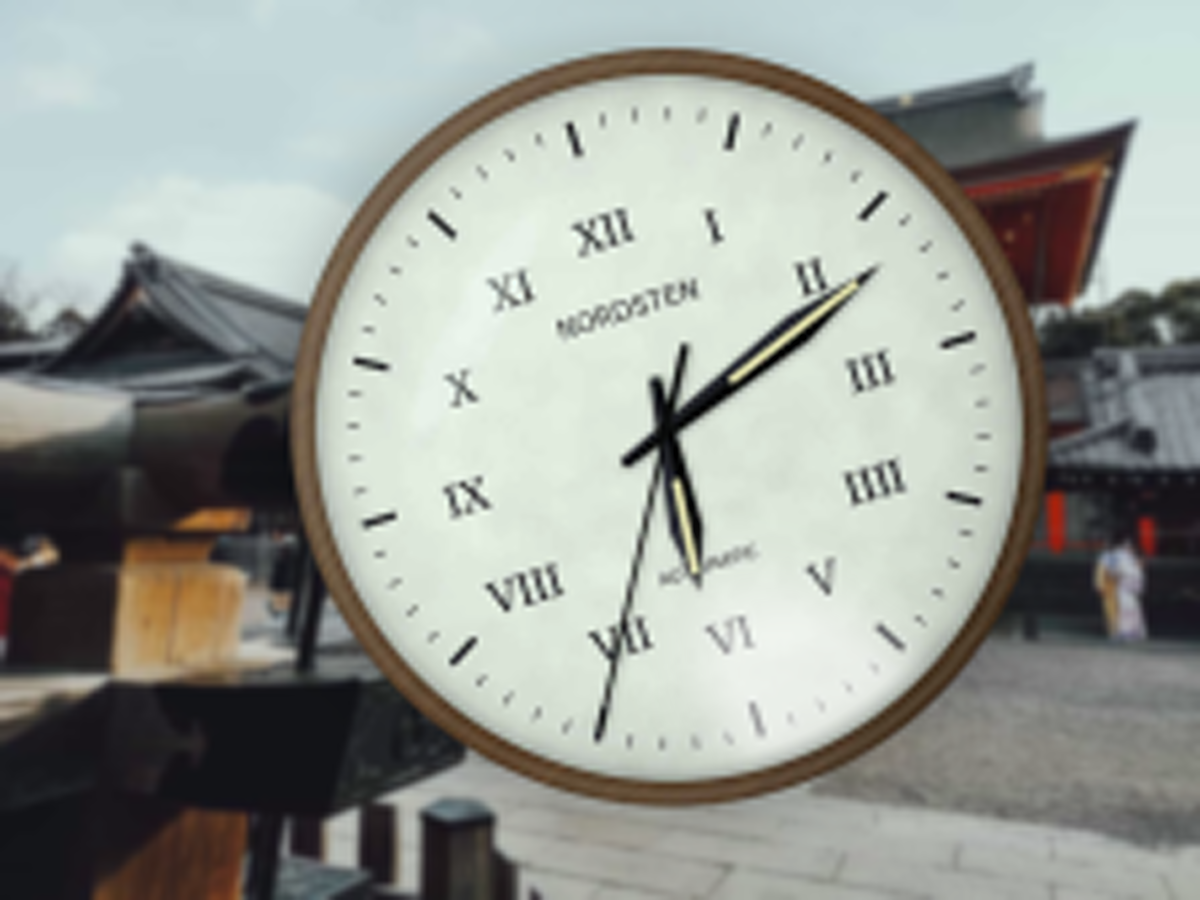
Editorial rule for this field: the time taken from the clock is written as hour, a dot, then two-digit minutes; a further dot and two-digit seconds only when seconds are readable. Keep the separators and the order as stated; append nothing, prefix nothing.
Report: 6.11.35
